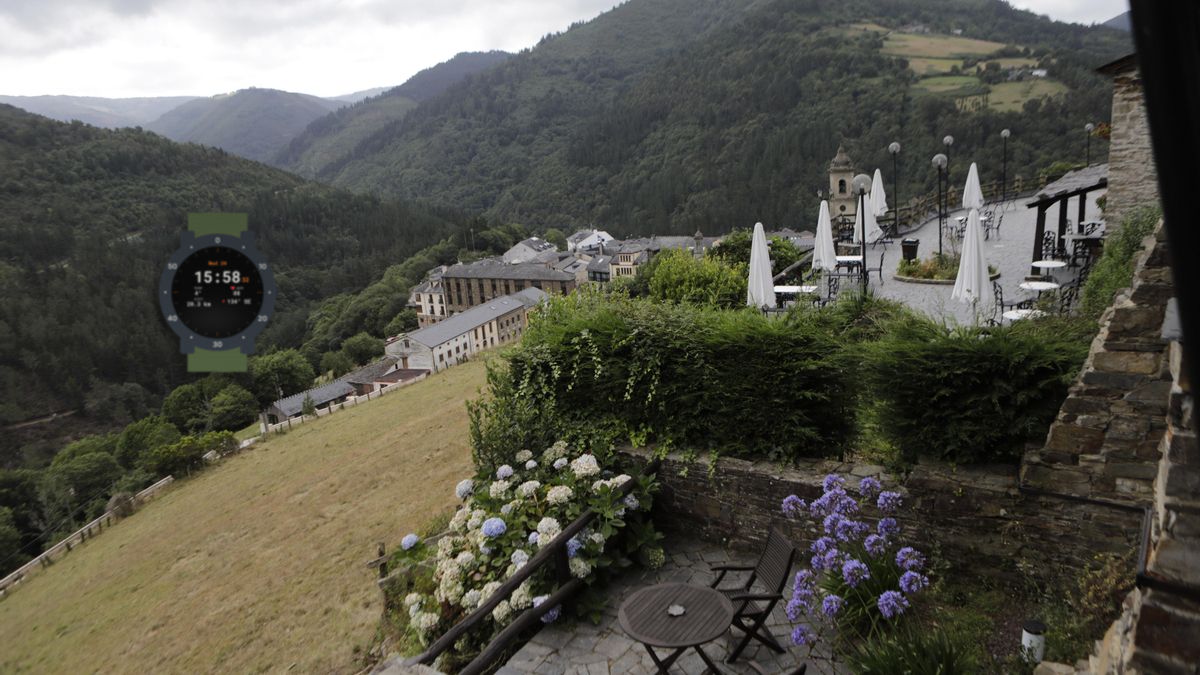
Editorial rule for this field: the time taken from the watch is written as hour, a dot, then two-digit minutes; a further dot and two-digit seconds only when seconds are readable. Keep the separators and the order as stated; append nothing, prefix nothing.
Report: 15.58
